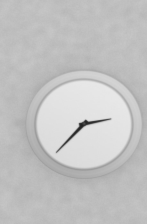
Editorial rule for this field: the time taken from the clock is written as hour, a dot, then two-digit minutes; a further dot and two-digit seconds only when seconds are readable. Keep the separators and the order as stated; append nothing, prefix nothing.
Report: 2.37
